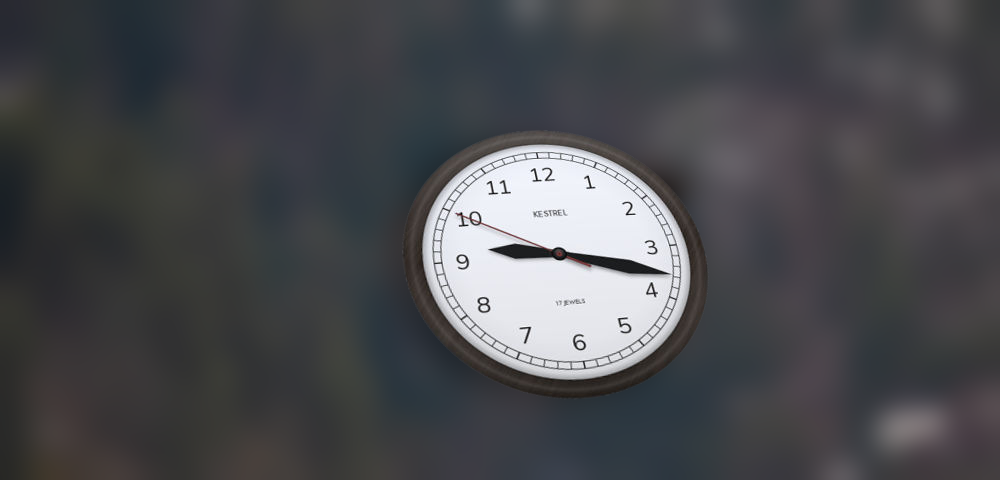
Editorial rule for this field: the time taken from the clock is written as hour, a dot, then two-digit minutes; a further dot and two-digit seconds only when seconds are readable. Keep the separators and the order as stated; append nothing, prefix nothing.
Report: 9.17.50
